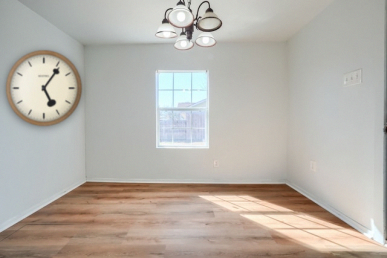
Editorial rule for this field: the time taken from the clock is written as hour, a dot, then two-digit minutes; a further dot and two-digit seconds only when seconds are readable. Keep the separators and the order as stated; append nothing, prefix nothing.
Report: 5.06
